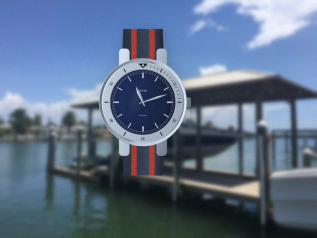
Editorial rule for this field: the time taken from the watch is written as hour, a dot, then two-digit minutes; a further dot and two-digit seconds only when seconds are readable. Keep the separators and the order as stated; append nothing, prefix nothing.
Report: 11.12
